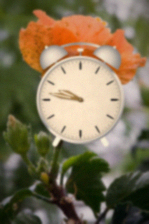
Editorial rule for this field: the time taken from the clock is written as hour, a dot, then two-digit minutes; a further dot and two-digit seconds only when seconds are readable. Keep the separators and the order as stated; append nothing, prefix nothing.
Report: 9.47
